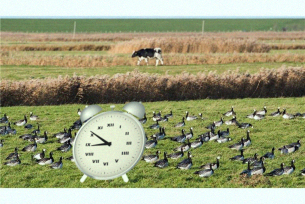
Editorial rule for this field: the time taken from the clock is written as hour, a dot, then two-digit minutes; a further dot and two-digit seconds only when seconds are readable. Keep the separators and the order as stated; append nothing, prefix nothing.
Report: 8.51
